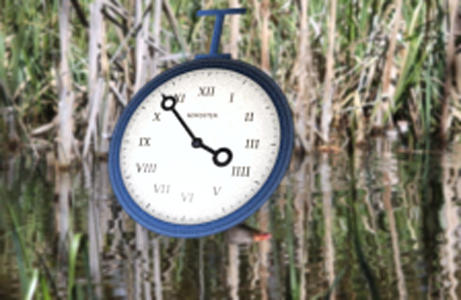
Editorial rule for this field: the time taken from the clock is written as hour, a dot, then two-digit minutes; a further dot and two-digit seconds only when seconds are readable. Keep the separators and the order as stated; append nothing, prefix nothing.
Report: 3.53
